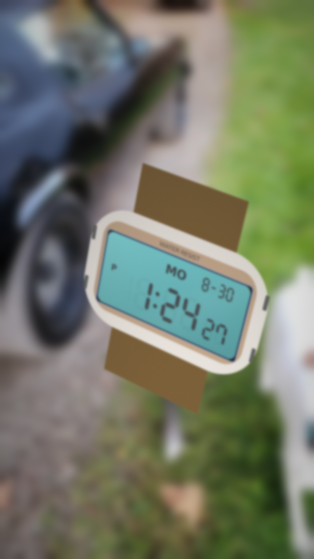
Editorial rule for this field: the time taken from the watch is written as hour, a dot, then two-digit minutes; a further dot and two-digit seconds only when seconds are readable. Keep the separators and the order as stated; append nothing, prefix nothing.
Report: 1.24.27
